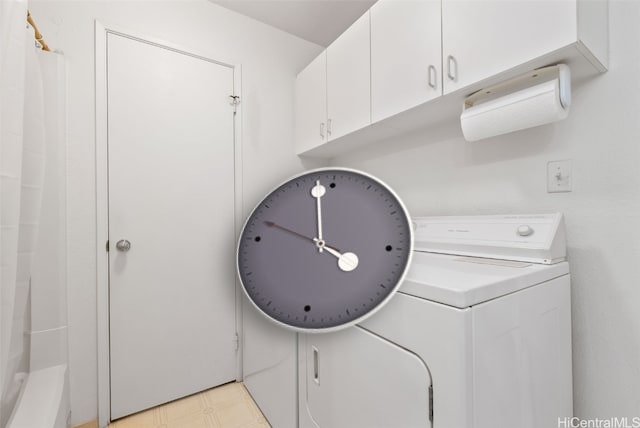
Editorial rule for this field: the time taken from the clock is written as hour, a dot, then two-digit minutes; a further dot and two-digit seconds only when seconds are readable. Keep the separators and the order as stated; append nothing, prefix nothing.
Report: 3.57.48
